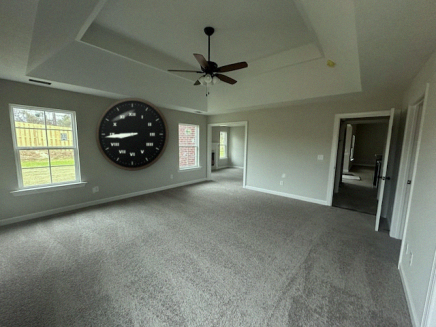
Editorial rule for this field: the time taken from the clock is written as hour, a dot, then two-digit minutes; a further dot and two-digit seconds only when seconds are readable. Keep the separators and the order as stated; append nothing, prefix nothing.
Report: 8.44
